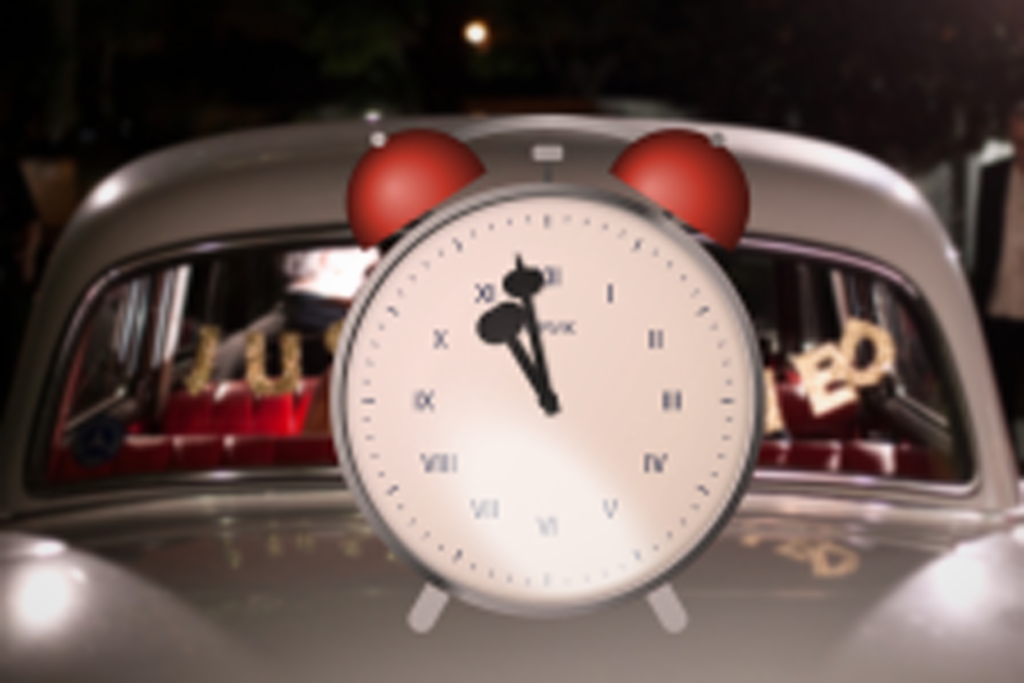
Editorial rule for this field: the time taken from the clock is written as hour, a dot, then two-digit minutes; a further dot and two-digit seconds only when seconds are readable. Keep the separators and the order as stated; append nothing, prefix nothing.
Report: 10.58
